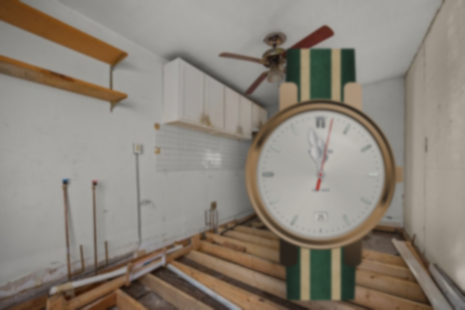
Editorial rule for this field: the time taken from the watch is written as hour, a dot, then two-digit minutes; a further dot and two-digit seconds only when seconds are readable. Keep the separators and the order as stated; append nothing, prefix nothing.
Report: 11.58.02
